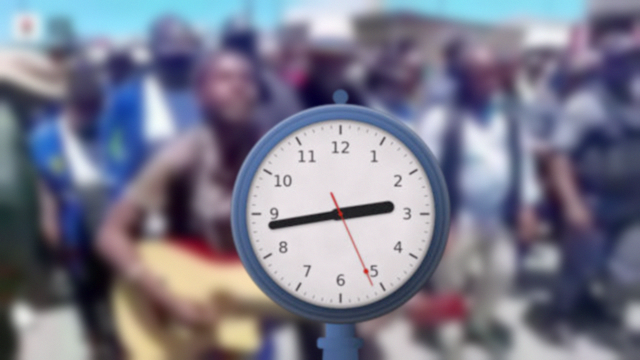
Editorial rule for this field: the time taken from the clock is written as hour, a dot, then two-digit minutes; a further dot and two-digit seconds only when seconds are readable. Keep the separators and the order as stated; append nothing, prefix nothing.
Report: 2.43.26
